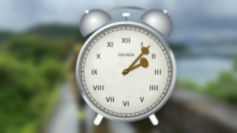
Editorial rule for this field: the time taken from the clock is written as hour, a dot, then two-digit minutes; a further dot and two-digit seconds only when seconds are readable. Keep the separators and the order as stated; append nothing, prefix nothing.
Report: 2.07
